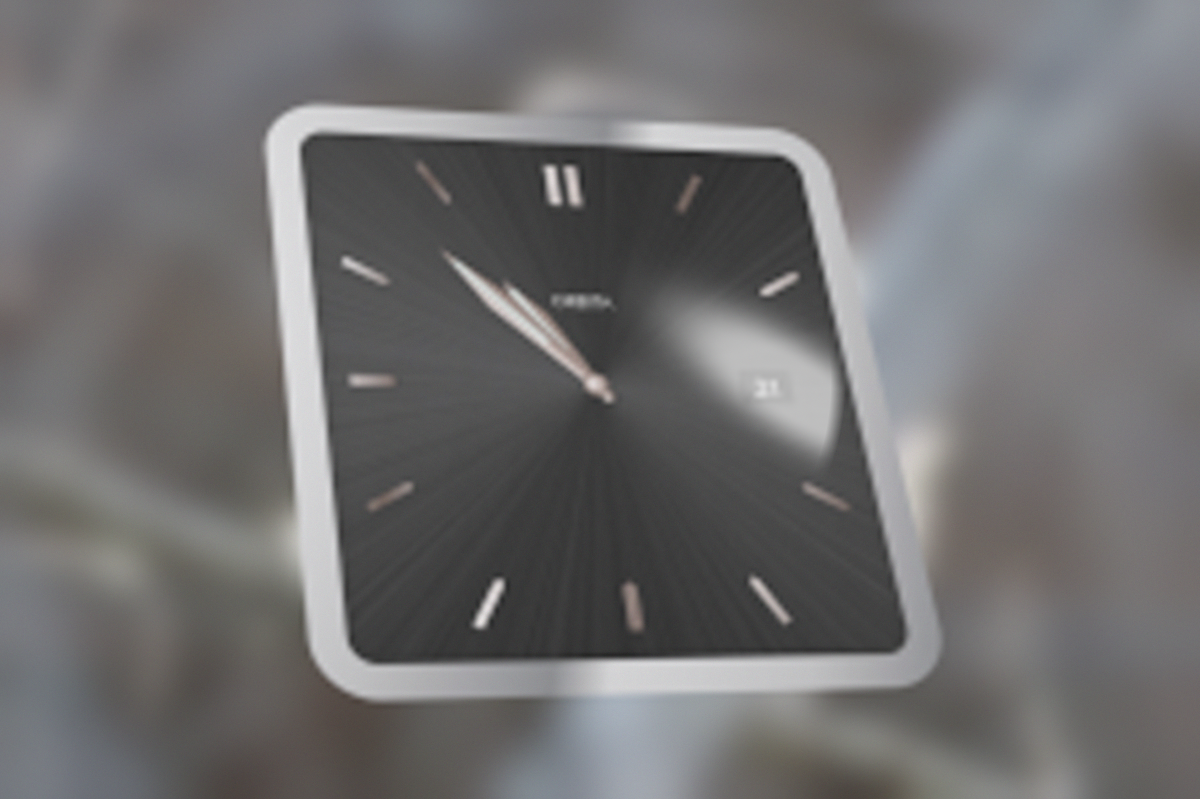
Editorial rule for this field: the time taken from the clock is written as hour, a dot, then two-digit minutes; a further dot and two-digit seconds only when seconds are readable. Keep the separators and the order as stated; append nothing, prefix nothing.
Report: 10.53
